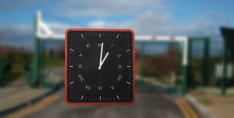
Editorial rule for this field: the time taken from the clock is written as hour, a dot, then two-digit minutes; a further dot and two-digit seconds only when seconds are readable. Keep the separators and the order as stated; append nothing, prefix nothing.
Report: 1.01
